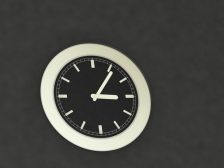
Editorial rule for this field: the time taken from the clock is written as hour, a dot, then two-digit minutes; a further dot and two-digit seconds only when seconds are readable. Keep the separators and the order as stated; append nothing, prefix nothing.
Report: 3.06
